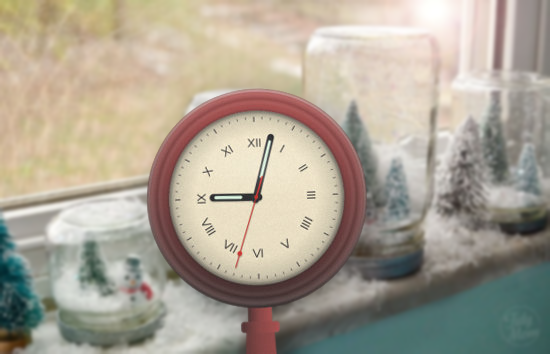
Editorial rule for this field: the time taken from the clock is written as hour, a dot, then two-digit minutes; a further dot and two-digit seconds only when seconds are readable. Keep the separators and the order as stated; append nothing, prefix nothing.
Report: 9.02.33
